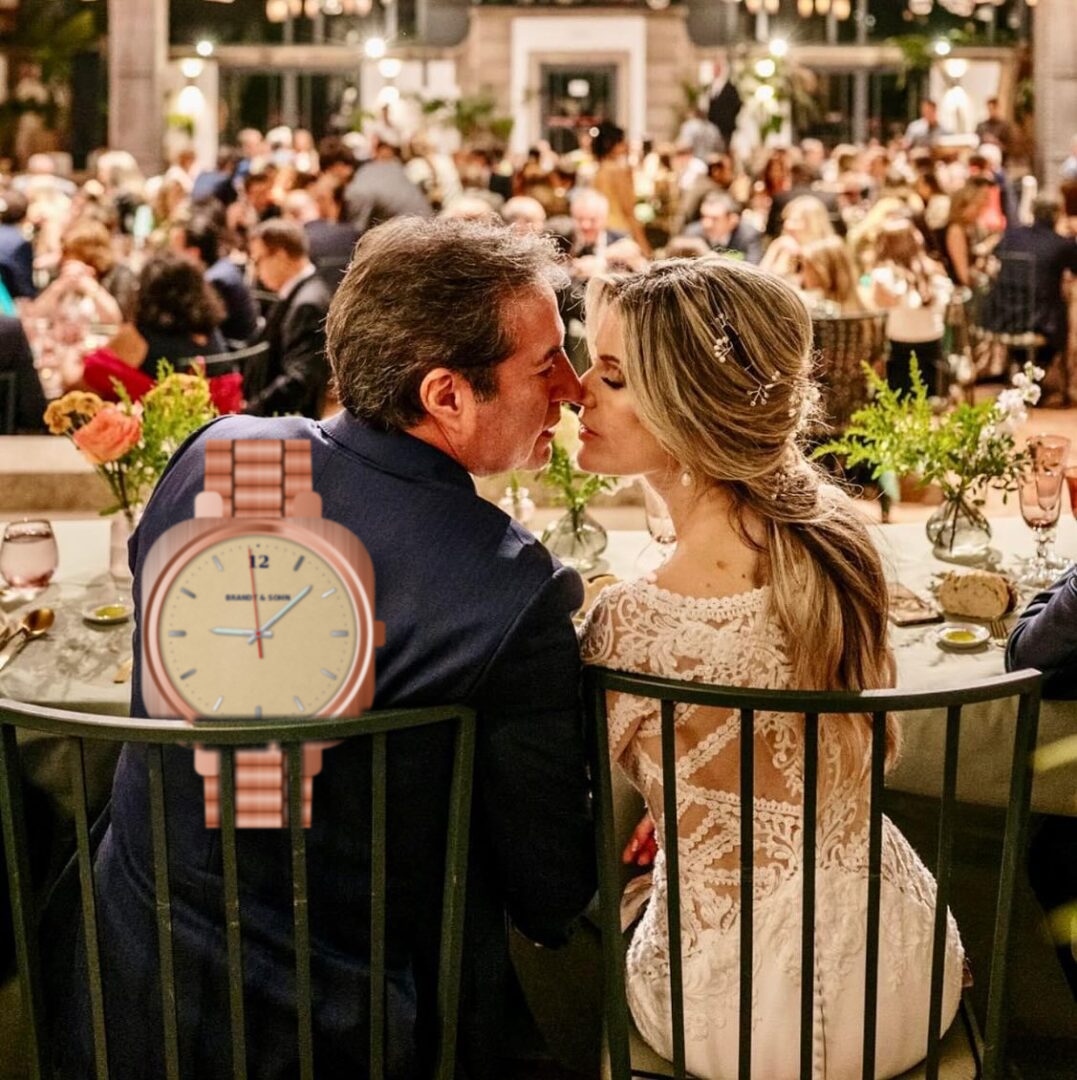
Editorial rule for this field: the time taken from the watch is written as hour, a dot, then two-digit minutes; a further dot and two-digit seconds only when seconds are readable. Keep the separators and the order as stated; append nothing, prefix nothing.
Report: 9.07.59
